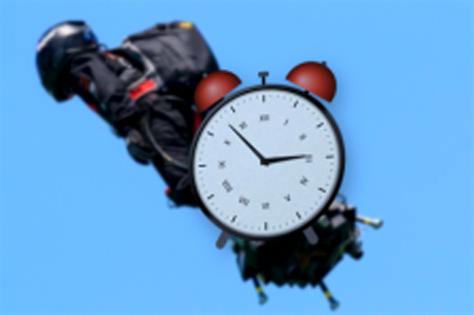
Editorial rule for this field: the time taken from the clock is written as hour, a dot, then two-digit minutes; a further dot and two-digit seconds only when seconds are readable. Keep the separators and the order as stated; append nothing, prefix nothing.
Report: 2.53
